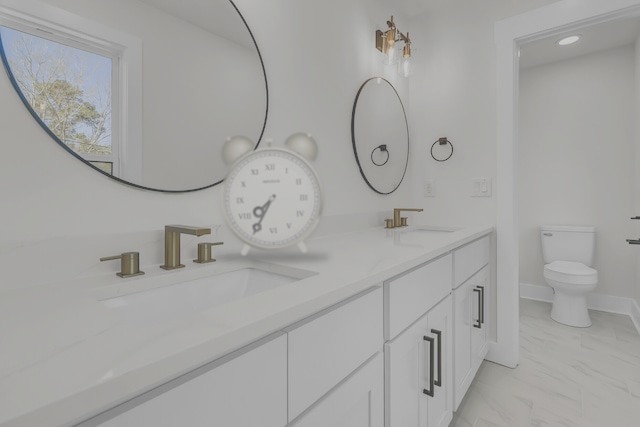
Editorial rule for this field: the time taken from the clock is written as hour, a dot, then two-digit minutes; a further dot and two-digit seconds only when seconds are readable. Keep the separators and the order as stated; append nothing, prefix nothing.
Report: 7.35
